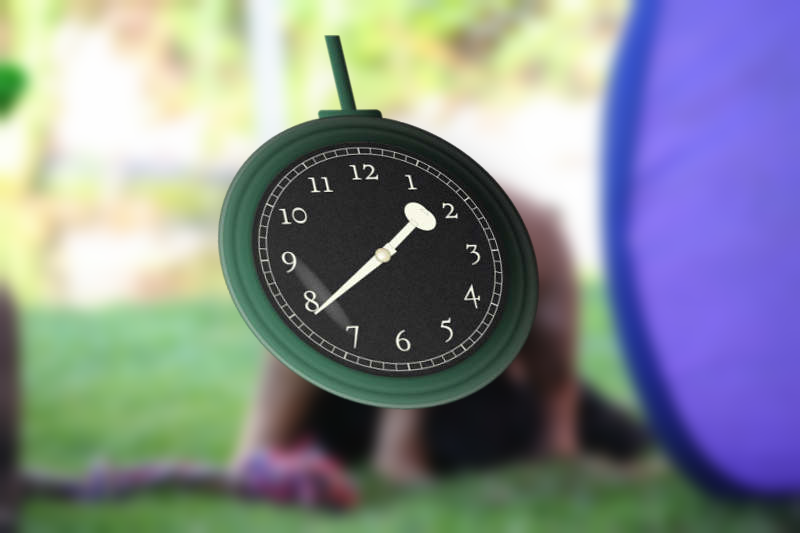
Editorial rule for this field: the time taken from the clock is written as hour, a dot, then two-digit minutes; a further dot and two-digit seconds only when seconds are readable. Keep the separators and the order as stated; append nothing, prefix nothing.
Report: 1.39
